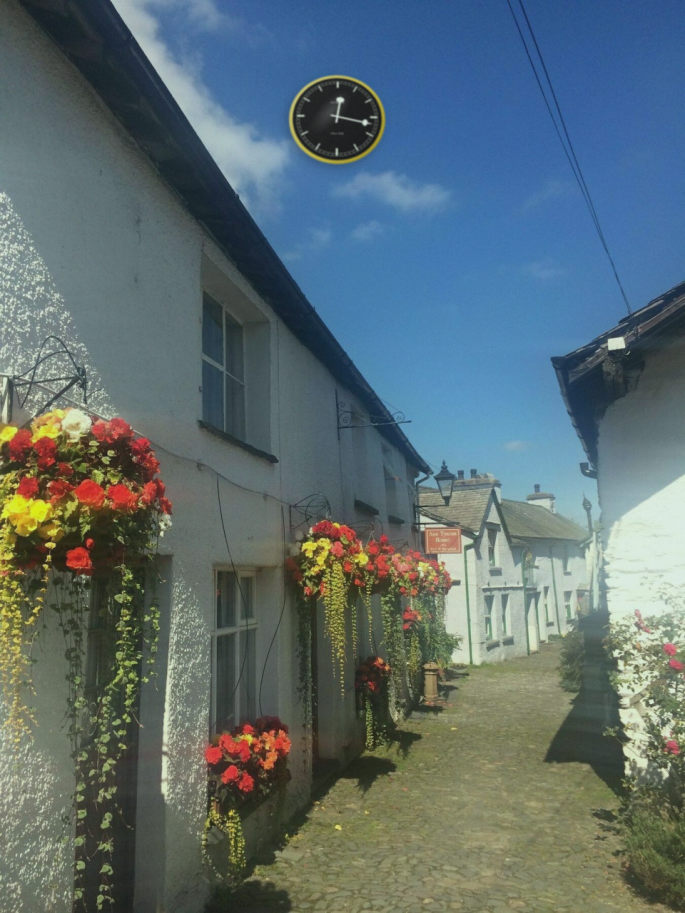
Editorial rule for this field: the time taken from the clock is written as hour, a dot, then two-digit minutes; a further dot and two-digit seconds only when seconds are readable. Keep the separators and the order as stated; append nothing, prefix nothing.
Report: 12.17
